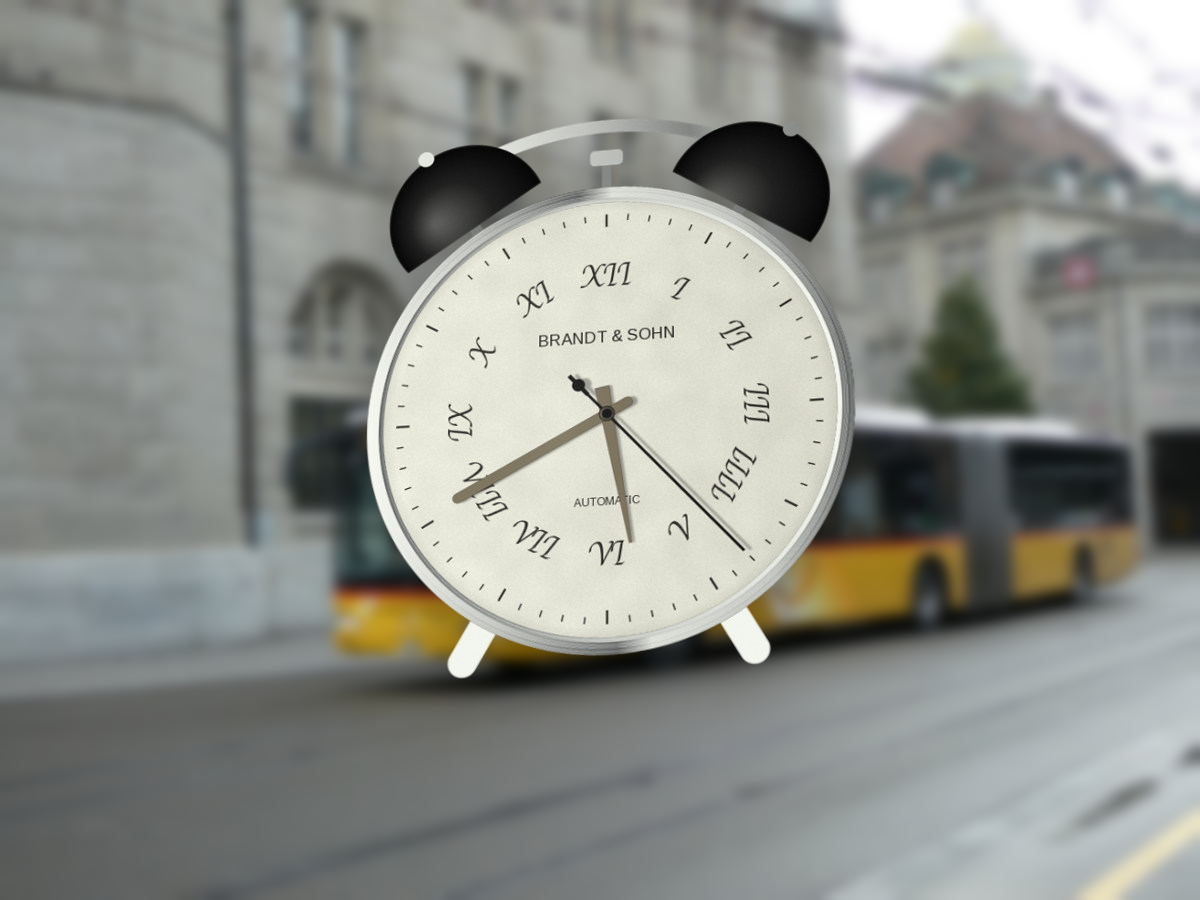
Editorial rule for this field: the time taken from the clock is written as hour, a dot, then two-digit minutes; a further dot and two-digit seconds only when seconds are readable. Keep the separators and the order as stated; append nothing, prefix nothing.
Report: 5.40.23
